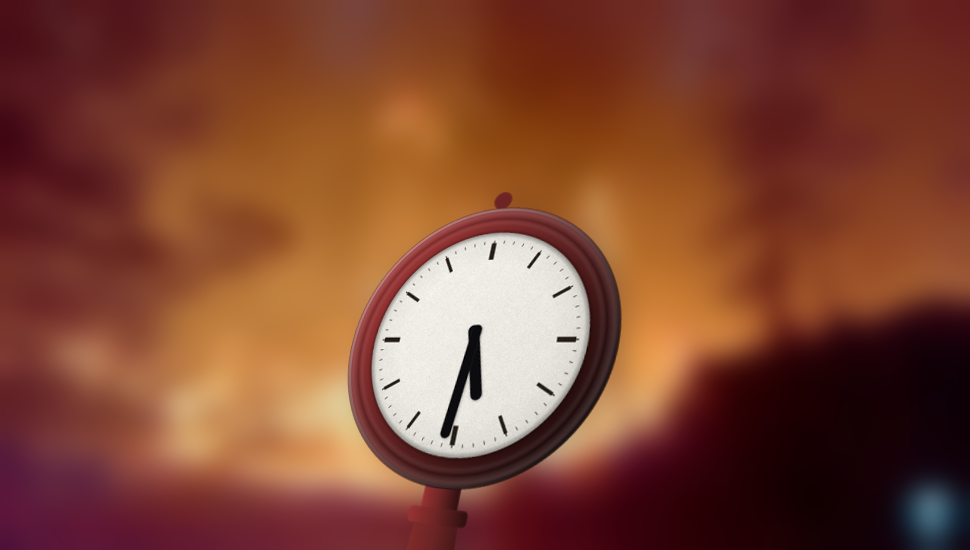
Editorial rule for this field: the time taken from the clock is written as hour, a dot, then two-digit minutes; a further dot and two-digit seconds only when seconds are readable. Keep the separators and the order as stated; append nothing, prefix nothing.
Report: 5.31
